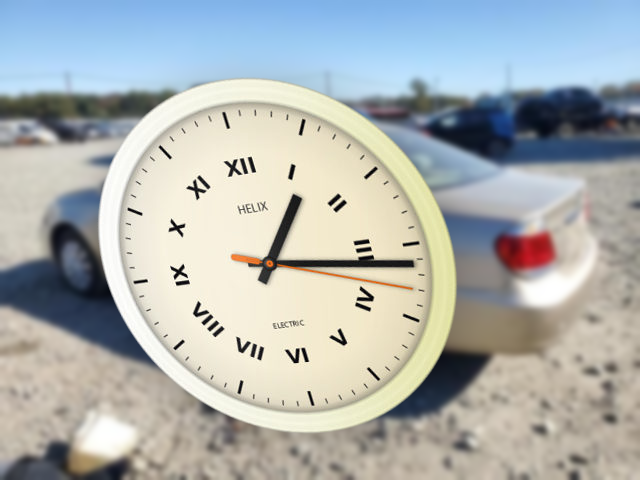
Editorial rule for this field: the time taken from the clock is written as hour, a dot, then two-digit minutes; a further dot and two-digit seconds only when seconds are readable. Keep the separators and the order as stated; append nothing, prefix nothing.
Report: 1.16.18
